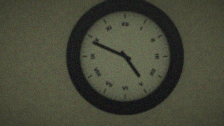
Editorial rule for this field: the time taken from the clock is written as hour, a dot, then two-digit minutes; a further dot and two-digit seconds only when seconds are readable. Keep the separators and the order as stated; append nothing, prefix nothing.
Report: 4.49
